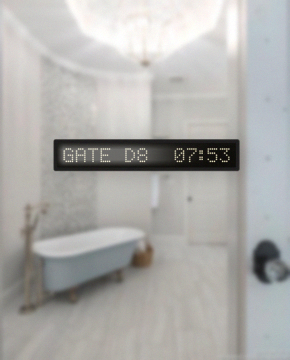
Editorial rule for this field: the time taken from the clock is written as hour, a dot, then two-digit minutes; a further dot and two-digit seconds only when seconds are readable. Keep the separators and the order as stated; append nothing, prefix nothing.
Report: 7.53
